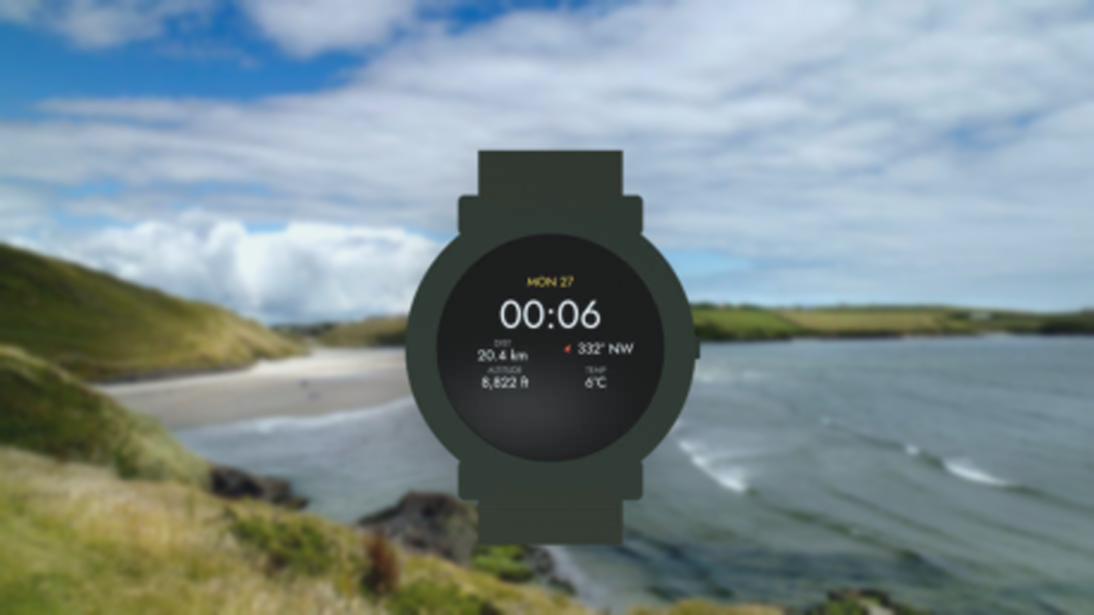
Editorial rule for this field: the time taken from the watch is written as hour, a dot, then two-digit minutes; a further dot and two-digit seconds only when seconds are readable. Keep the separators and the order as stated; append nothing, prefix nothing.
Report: 0.06
